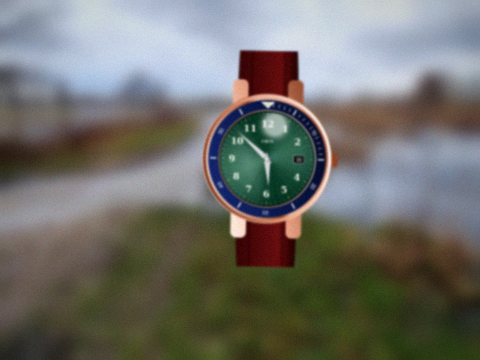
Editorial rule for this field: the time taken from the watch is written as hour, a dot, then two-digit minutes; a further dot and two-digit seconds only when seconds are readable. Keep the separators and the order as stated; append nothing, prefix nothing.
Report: 5.52
